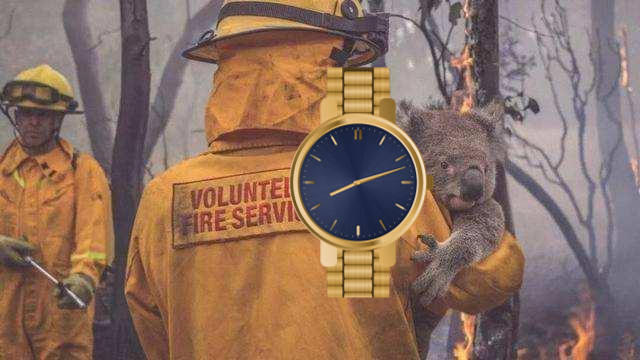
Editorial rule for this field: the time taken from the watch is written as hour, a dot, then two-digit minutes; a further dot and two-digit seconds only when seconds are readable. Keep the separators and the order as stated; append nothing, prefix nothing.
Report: 8.12
